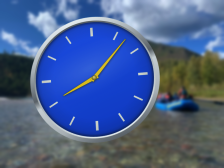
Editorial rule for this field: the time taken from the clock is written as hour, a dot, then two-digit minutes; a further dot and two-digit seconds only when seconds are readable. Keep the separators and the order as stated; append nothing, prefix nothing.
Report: 8.07
